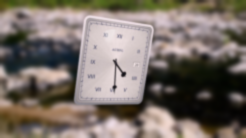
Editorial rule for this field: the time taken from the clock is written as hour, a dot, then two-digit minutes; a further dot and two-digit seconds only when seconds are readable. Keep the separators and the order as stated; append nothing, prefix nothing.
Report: 4.29
